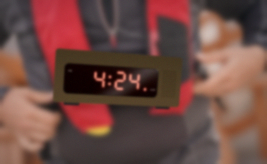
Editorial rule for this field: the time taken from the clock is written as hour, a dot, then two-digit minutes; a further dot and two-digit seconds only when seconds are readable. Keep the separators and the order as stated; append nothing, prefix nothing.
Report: 4.24
